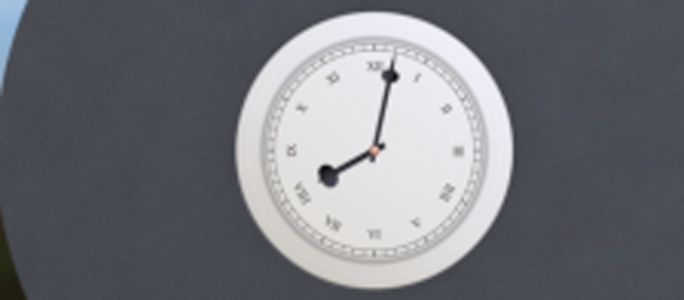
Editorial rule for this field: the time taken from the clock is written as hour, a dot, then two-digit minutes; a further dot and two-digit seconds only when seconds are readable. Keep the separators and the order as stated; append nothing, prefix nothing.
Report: 8.02
